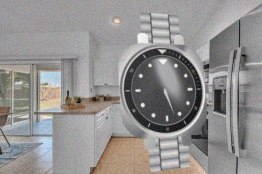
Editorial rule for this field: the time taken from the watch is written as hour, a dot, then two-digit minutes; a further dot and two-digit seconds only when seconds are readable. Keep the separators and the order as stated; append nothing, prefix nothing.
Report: 5.27
